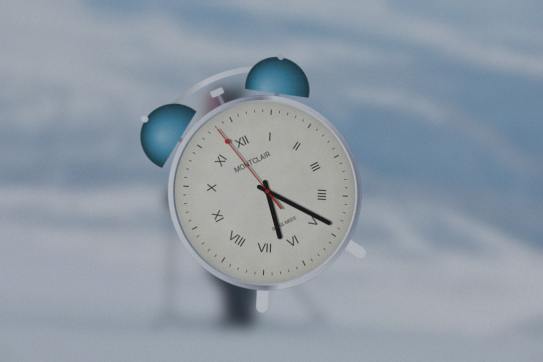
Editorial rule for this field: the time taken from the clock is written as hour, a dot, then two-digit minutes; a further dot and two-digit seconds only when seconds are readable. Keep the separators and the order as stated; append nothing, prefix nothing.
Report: 6.23.58
